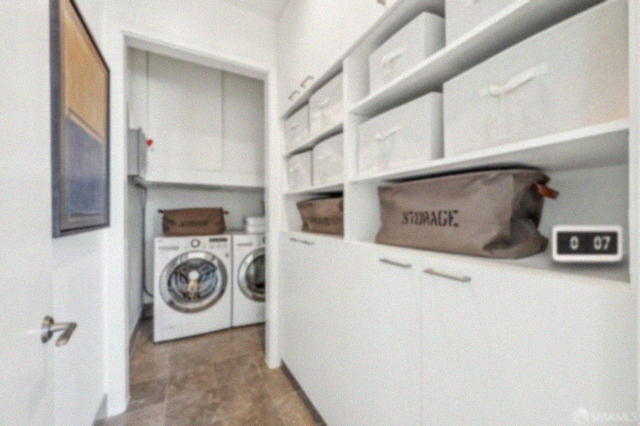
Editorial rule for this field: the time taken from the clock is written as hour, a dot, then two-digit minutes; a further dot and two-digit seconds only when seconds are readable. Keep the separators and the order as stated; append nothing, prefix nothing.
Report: 0.07
